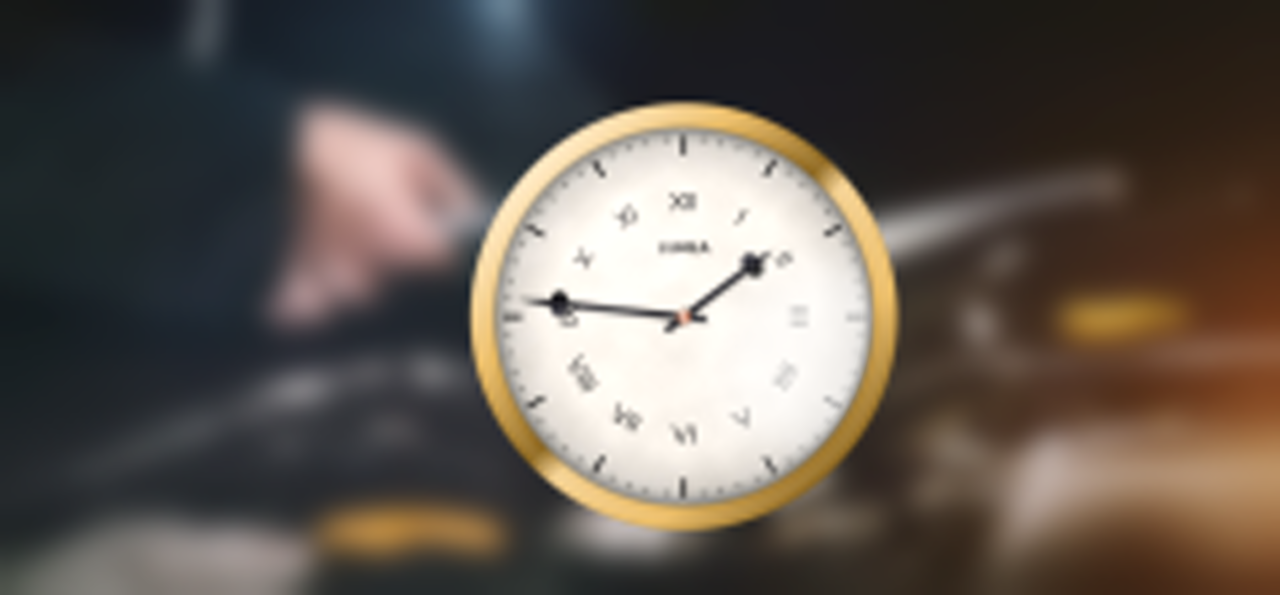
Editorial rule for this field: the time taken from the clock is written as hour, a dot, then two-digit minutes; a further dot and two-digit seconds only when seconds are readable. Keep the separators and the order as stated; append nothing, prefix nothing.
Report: 1.46
